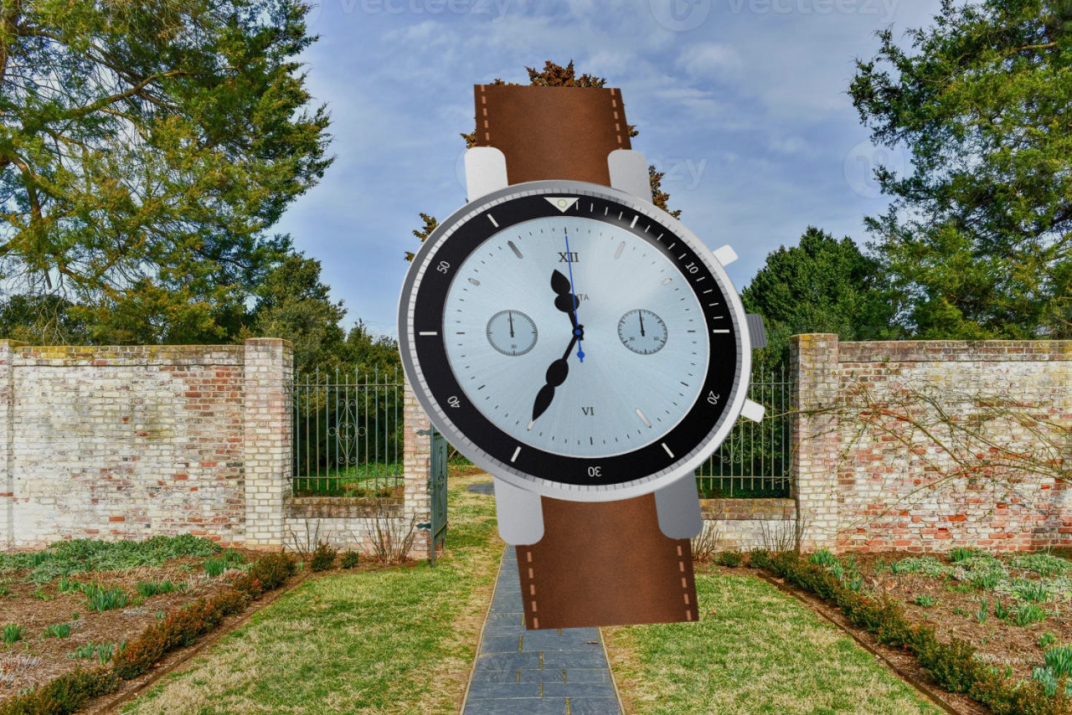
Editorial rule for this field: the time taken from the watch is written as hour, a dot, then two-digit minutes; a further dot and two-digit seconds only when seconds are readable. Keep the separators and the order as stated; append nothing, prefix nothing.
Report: 11.35
